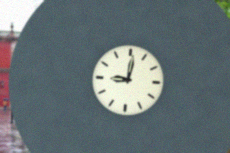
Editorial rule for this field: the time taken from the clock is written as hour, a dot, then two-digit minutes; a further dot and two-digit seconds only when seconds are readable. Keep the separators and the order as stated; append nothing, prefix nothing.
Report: 9.01
